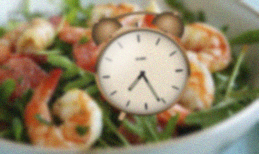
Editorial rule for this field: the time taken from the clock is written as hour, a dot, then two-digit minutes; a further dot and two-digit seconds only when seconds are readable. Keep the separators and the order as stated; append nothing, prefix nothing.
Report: 7.26
